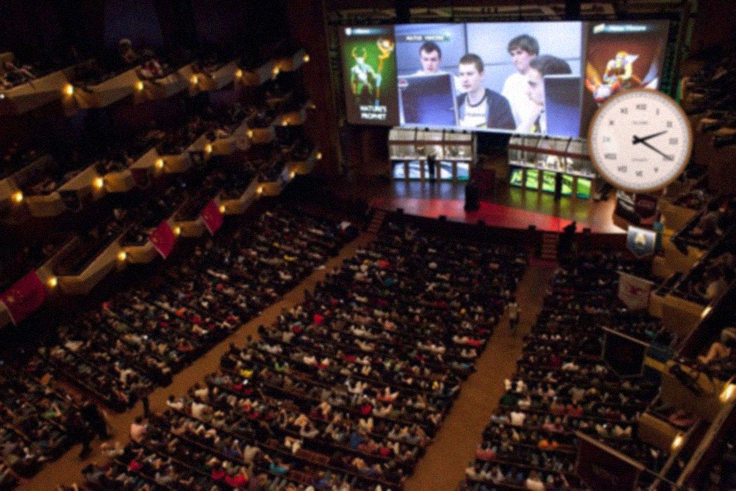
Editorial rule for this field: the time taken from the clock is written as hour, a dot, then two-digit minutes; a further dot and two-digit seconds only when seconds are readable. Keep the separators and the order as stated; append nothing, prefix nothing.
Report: 2.20
